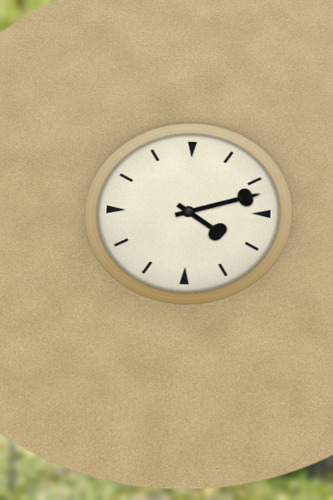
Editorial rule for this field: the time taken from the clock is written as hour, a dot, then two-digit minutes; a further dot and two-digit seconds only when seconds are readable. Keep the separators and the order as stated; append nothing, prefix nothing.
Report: 4.12
